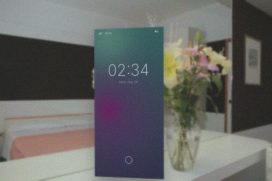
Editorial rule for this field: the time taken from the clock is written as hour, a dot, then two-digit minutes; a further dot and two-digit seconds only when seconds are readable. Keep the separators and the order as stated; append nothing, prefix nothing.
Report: 2.34
